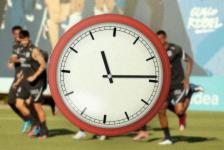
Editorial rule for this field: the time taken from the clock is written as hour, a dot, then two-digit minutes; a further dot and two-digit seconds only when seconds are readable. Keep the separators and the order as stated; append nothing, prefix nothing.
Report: 11.14
